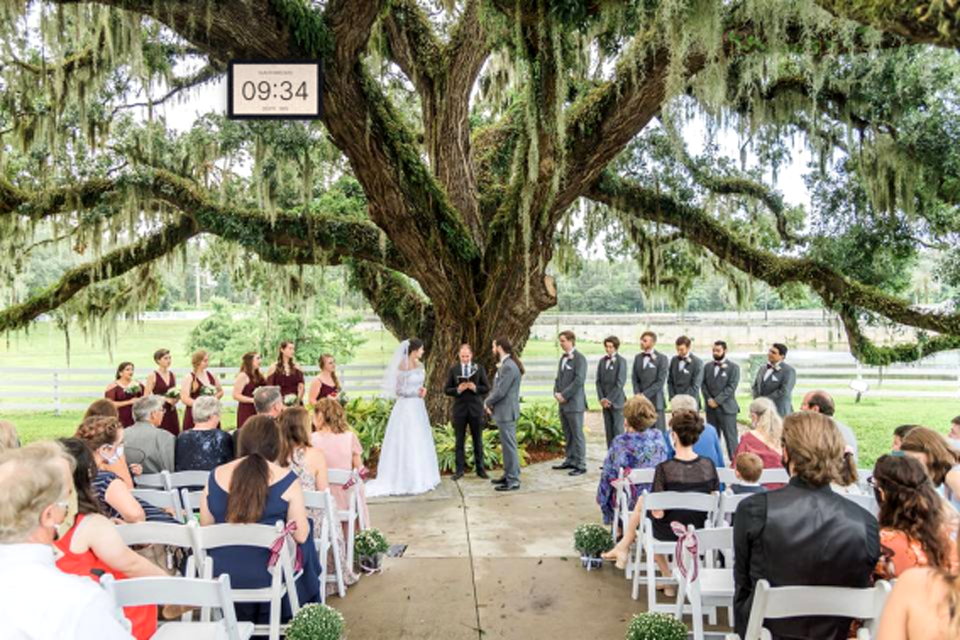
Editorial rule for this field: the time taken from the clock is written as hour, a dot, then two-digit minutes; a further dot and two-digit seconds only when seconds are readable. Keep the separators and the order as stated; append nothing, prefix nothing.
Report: 9.34
